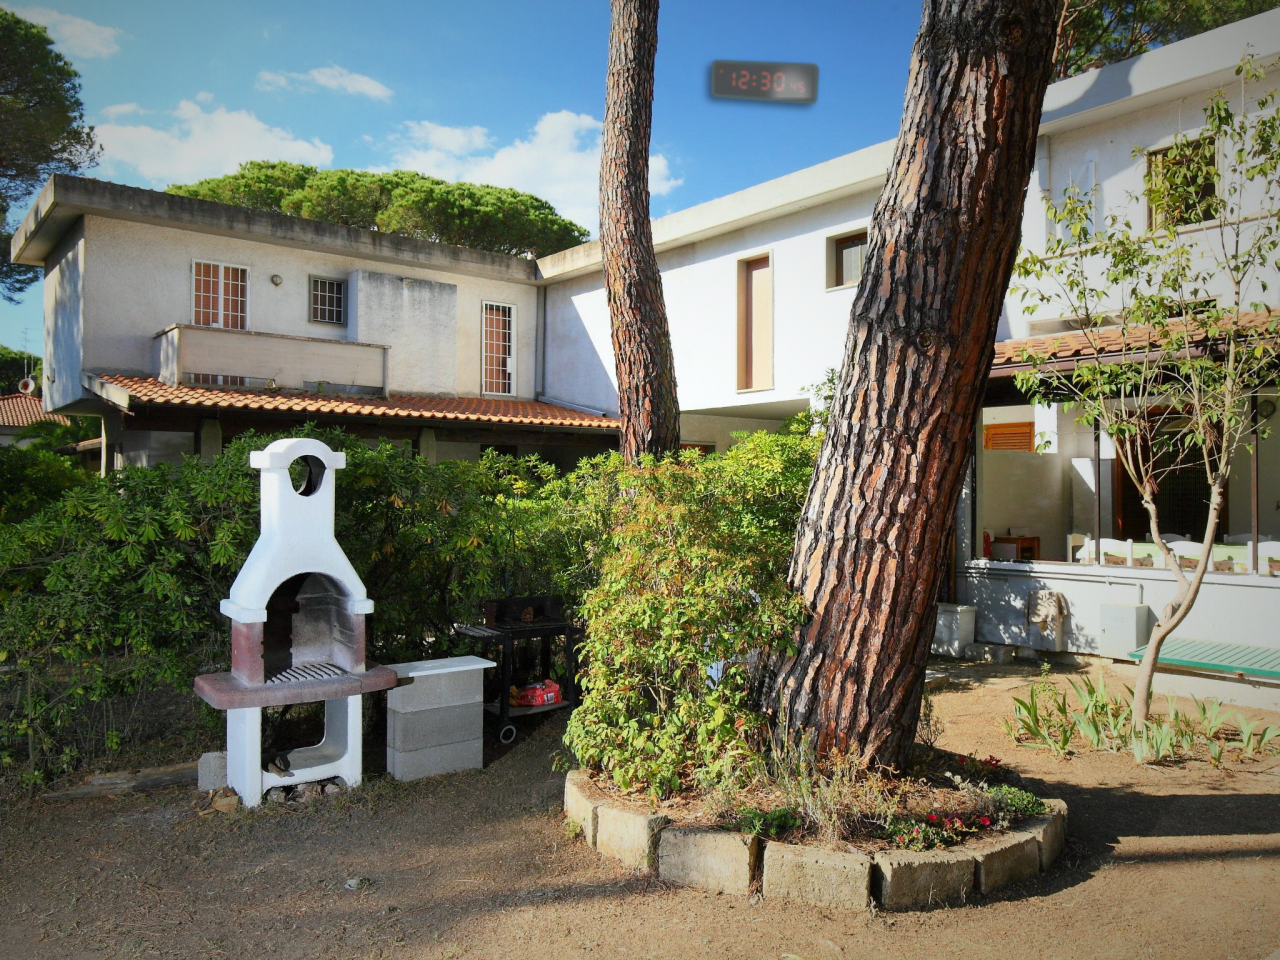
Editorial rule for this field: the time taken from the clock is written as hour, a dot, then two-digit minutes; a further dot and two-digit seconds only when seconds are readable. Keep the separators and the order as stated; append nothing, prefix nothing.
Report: 12.30
